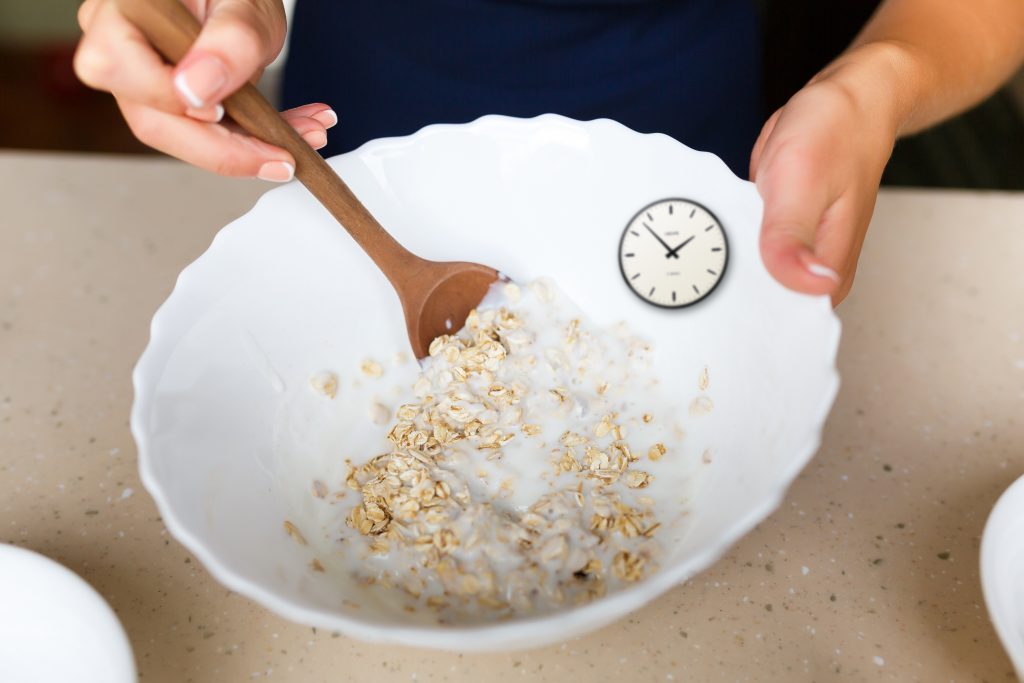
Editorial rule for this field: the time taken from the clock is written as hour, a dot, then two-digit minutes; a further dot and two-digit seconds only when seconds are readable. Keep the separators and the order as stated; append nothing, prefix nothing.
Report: 1.53
